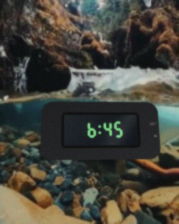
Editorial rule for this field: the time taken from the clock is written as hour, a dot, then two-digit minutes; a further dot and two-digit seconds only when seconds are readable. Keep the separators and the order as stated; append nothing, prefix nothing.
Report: 6.45
